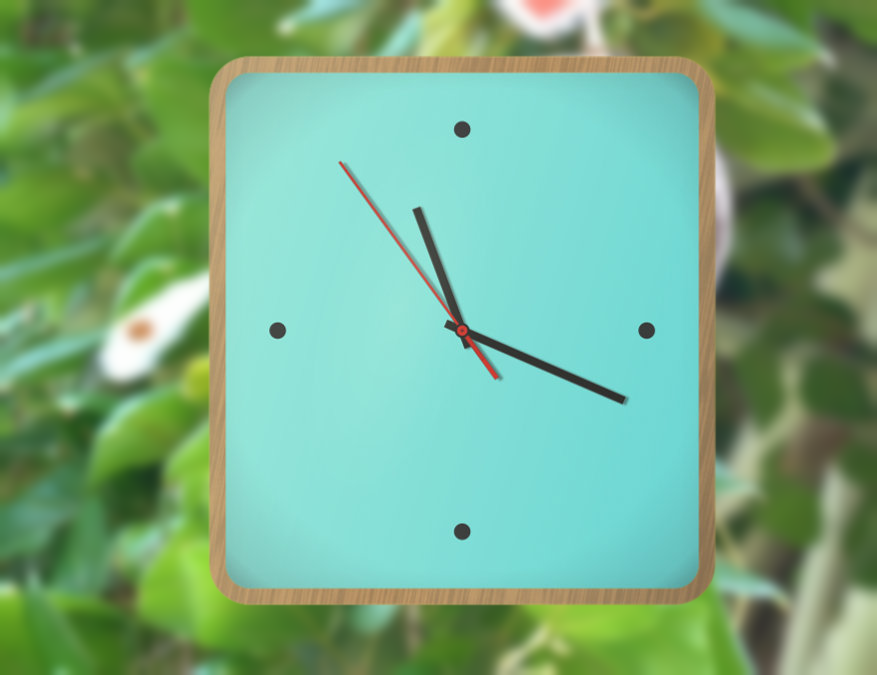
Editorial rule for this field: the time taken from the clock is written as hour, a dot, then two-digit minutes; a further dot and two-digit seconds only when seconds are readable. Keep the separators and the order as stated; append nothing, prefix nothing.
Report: 11.18.54
